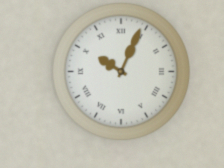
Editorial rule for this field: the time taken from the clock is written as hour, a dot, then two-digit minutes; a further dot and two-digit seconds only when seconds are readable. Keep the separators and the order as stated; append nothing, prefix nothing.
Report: 10.04
